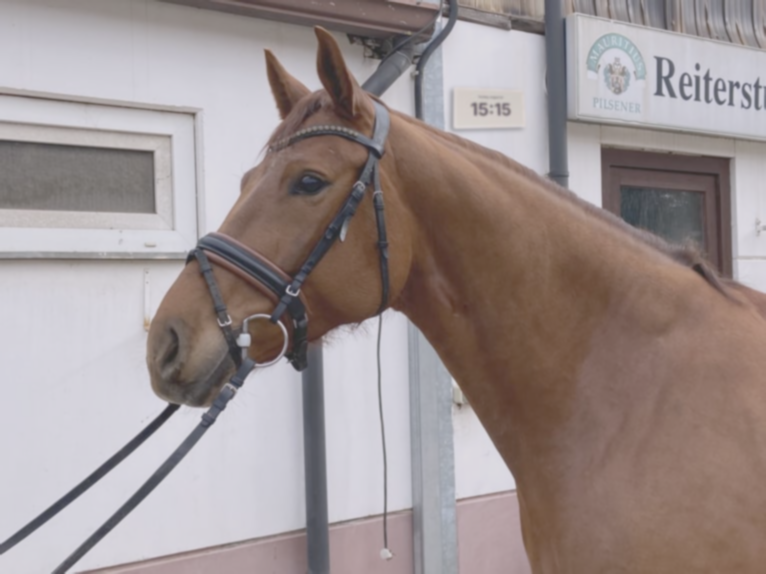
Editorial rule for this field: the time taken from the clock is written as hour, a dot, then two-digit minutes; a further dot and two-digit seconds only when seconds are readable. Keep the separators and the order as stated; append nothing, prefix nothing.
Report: 15.15
